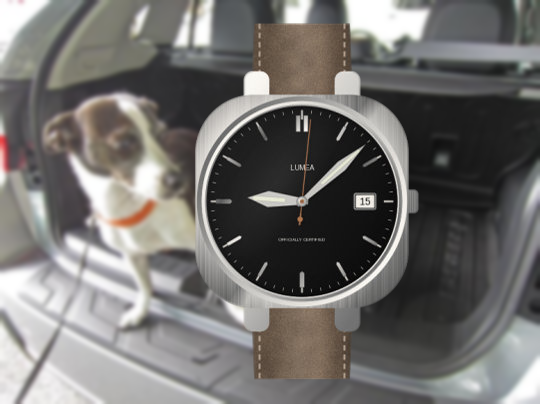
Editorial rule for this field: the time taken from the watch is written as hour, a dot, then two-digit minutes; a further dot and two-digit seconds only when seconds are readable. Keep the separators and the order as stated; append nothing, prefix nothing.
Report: 9.08.01
